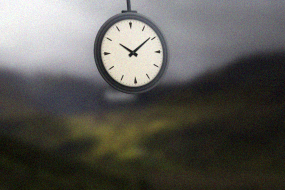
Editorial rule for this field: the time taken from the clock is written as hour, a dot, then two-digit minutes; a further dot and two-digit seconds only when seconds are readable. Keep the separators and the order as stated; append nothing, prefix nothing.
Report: 10.09
